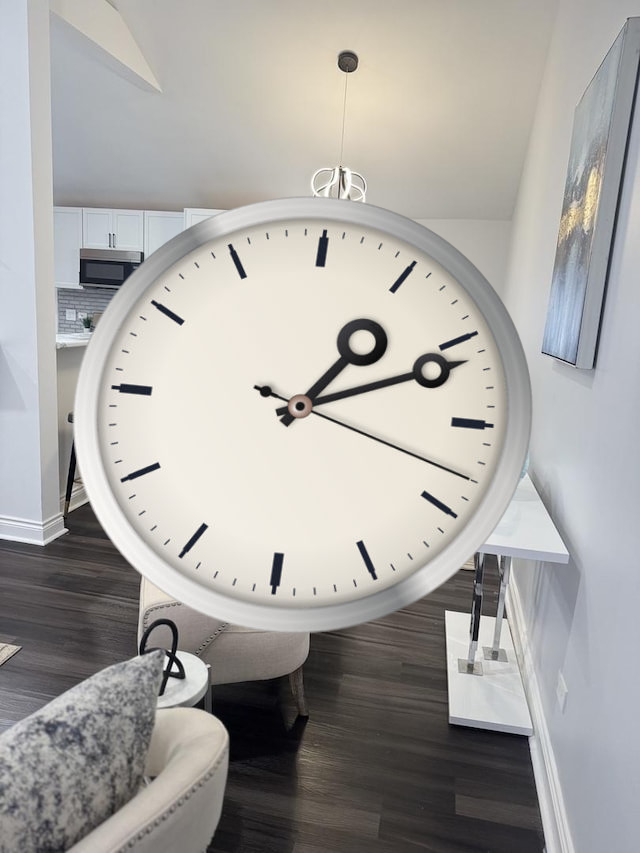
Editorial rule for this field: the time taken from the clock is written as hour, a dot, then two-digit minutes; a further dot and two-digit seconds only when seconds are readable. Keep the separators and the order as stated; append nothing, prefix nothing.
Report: 1.11.18
